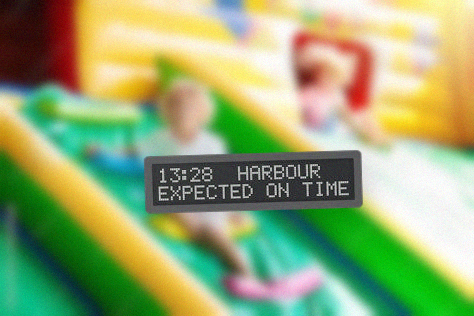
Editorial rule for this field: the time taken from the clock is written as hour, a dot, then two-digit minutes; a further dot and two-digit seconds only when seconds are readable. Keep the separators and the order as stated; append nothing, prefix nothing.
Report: 13.28
